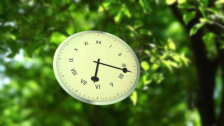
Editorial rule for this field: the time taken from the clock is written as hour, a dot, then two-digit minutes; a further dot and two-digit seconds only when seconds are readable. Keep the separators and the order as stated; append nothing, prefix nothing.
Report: 6.17
